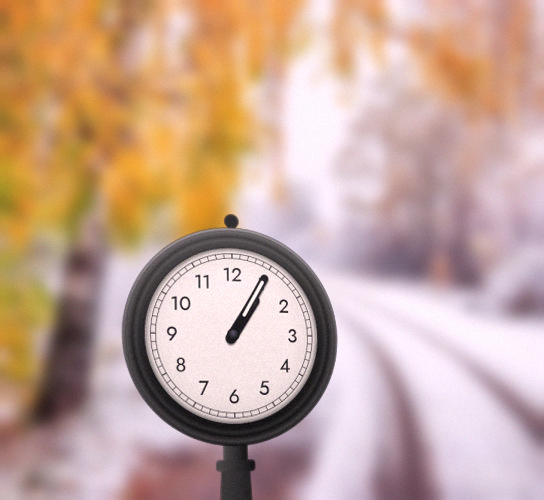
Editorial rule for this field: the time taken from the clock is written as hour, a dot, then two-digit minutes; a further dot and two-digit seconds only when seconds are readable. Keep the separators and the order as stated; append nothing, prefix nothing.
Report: 1.05
